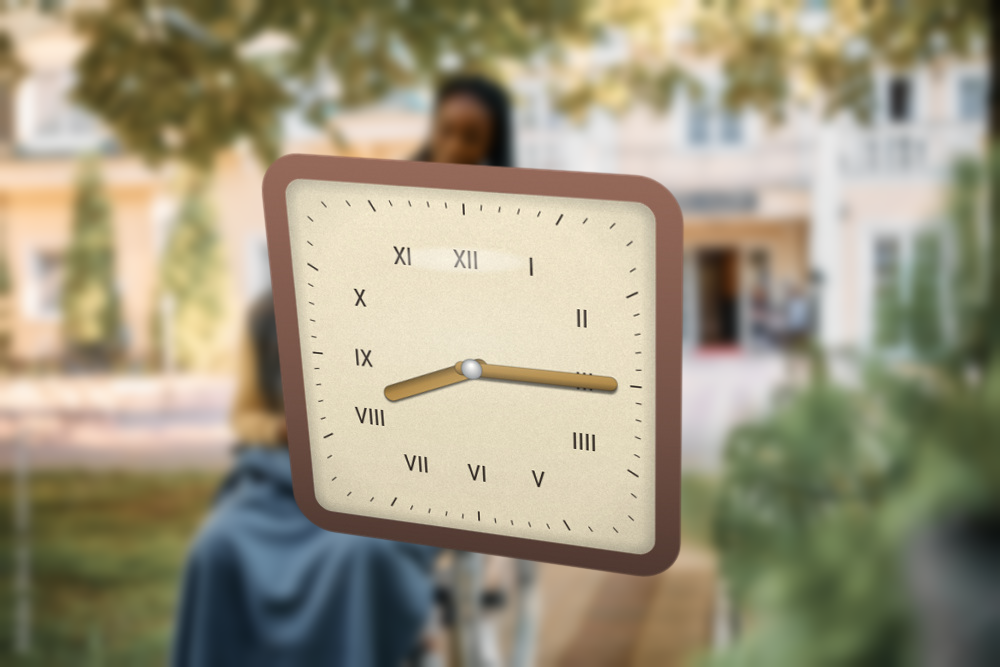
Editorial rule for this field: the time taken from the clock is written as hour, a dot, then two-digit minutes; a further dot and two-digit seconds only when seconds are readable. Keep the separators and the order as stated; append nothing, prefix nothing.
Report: 8.15
